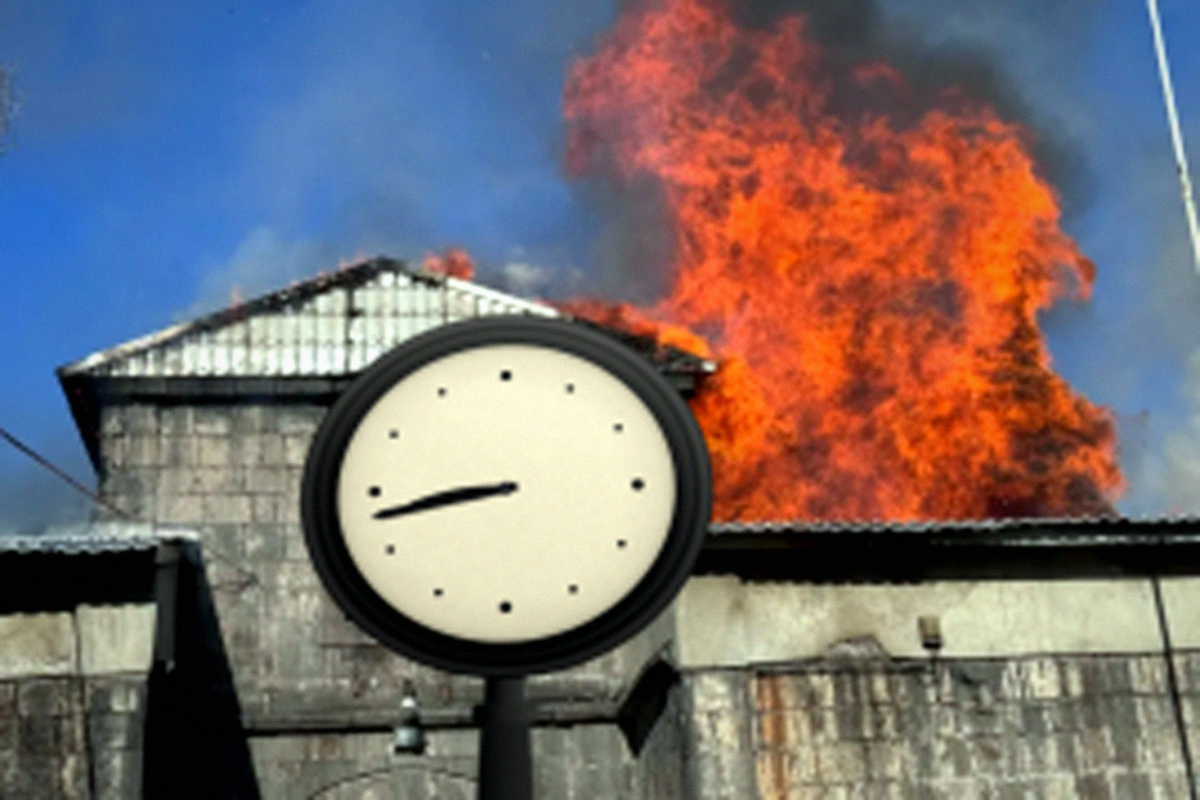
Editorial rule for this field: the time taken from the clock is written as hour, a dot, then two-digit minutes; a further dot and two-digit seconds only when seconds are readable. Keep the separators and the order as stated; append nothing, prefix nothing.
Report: 8.43
